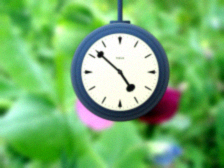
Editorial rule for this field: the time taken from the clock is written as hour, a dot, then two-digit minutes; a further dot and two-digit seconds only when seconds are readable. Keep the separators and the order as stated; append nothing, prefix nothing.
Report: 4.52
